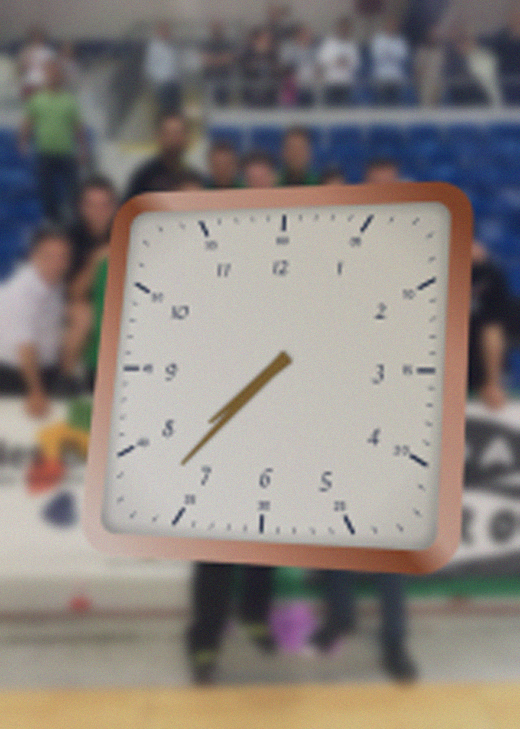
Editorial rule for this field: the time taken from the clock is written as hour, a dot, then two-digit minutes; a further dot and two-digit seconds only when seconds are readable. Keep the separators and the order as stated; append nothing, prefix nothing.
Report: 7.37
